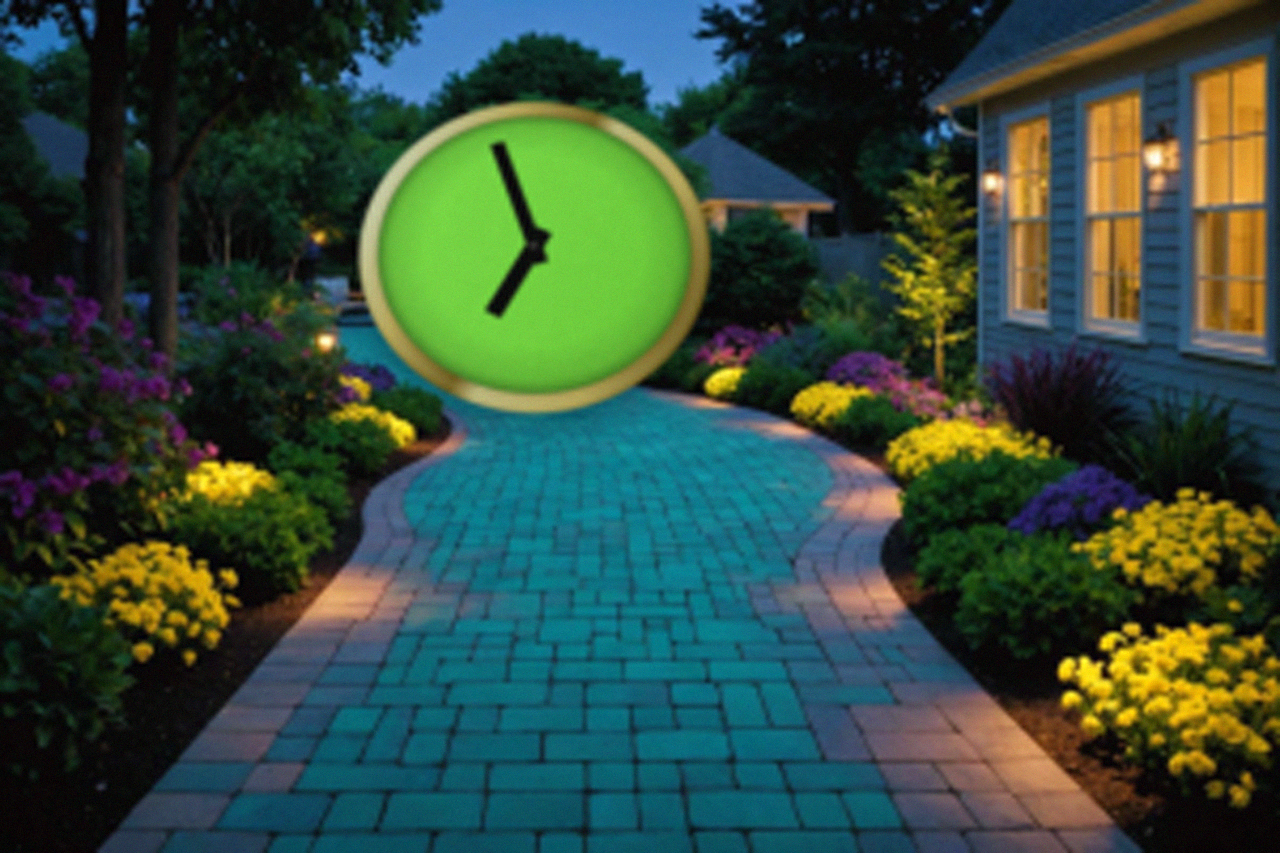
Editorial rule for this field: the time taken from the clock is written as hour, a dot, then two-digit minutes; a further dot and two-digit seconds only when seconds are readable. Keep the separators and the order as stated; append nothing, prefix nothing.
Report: 6.57
